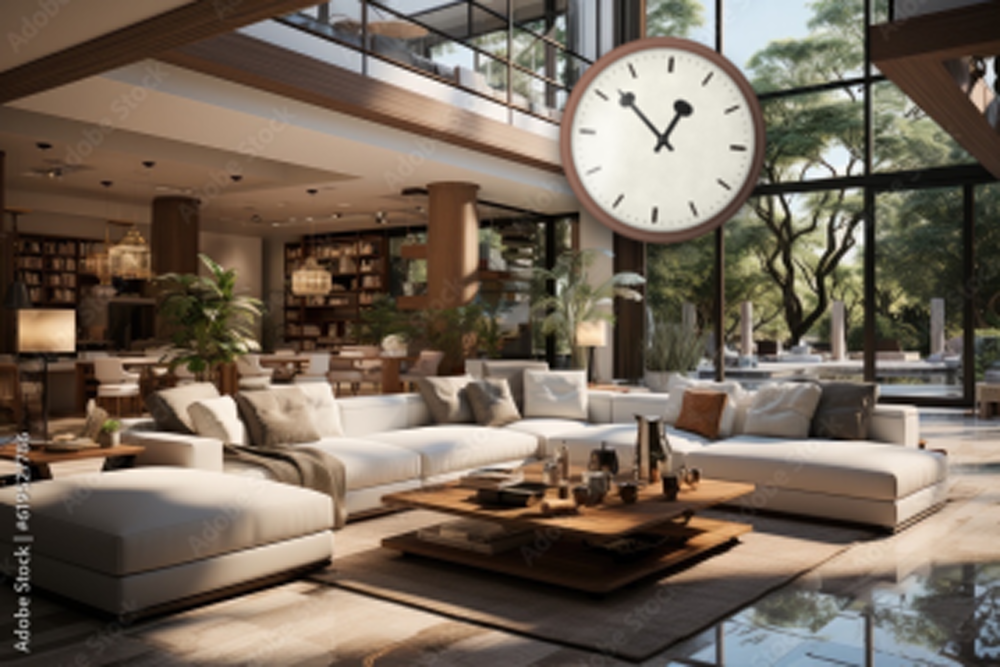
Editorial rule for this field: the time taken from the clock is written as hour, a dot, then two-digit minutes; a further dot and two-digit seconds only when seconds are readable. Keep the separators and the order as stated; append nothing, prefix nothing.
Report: 12.52
